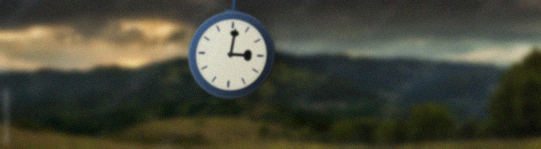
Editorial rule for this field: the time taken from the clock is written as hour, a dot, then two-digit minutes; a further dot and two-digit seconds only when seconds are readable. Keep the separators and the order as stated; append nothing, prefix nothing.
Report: 3.01
